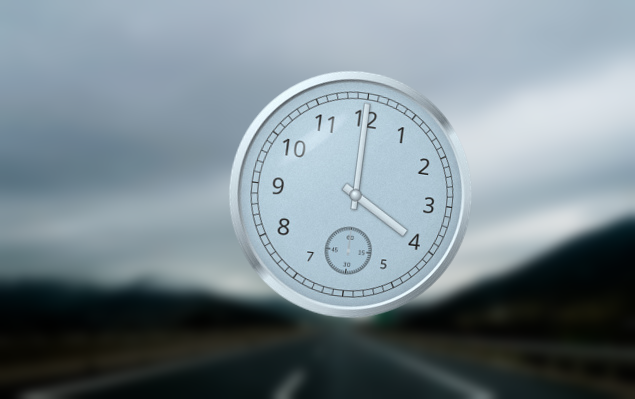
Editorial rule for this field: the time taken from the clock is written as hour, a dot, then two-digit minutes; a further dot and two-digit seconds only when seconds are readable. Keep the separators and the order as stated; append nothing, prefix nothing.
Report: 4.00
